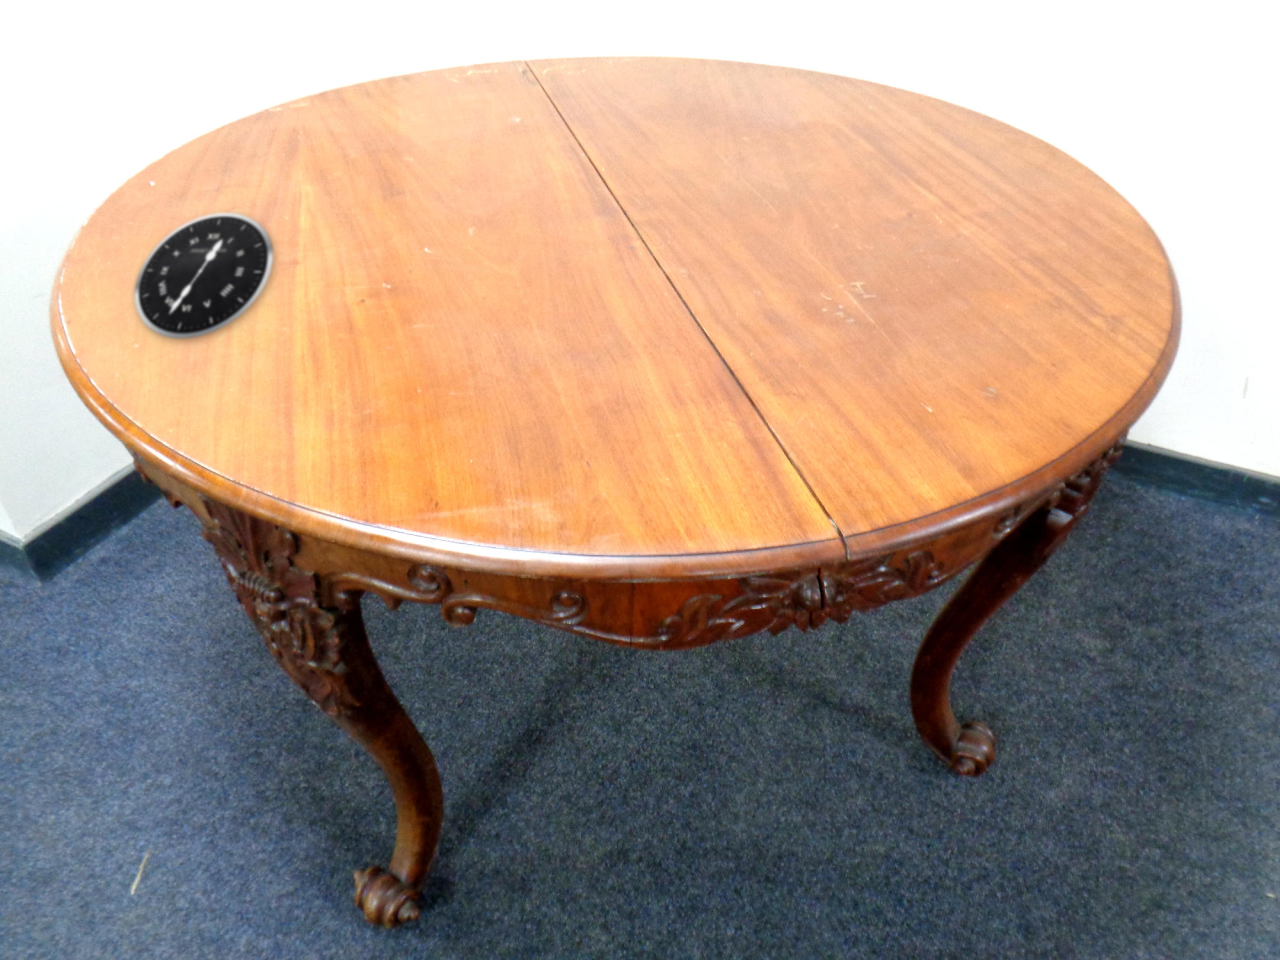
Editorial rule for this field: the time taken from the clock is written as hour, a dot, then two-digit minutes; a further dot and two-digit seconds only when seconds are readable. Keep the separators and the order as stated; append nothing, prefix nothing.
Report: 12.33
